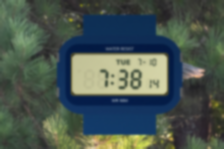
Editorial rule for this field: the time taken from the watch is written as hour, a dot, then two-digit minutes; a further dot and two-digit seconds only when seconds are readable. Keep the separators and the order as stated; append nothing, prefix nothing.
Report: 7.38
